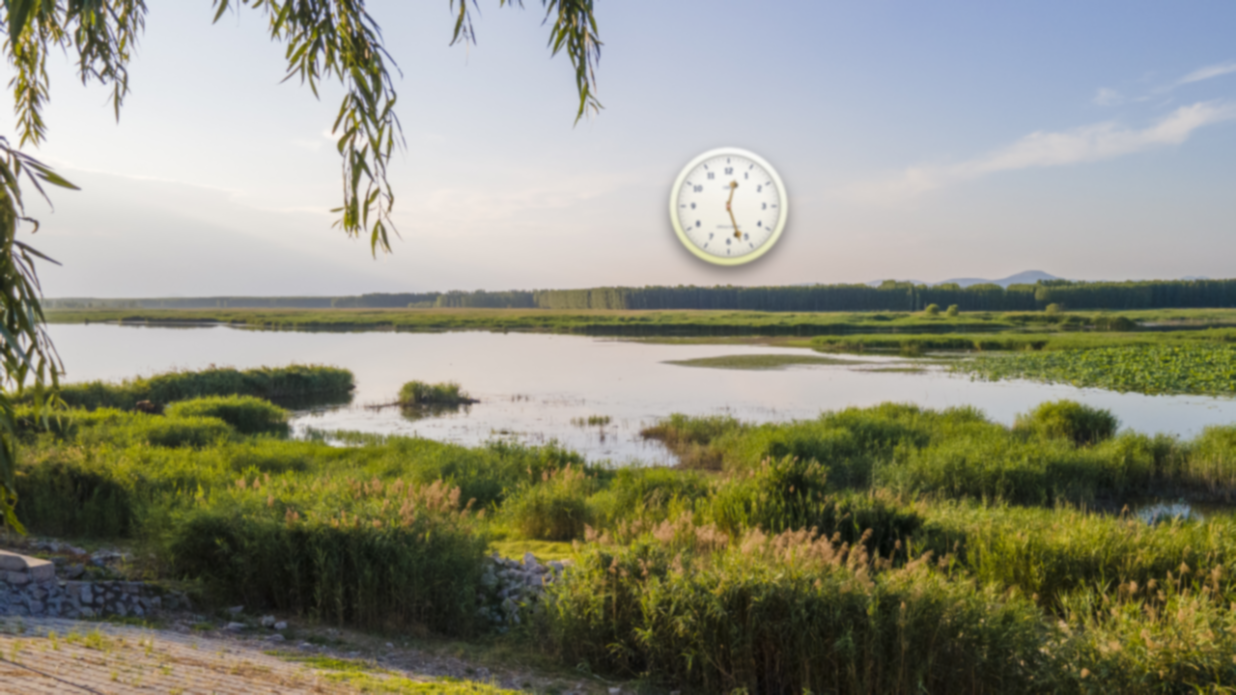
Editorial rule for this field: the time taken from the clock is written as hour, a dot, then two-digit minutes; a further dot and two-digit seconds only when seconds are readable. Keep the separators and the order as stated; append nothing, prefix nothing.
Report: 12.27
